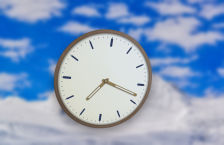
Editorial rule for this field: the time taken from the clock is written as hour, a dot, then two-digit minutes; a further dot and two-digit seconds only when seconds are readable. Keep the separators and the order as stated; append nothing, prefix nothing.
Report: 7.18
